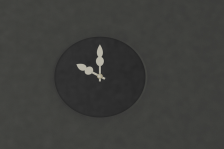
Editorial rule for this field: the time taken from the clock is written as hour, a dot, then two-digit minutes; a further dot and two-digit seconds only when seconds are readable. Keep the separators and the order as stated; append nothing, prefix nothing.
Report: 10.00
